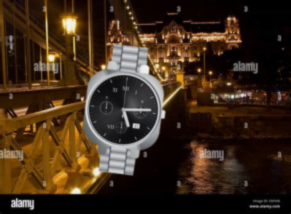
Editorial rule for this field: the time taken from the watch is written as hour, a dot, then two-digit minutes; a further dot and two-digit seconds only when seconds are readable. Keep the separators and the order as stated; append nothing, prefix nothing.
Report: 5.14
